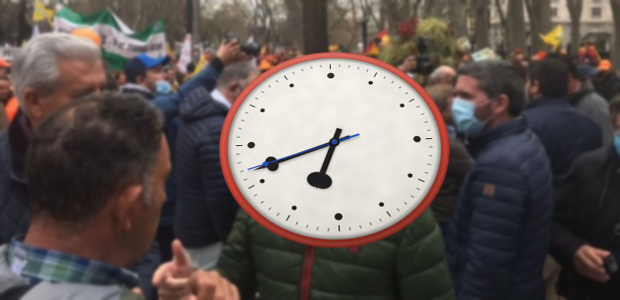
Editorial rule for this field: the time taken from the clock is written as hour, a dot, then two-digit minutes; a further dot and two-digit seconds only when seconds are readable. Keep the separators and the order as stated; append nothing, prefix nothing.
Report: 6.41.42
